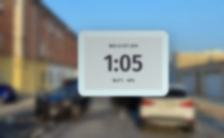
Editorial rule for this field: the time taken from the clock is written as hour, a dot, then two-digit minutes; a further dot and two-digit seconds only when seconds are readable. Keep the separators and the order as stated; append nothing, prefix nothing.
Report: 1.05
